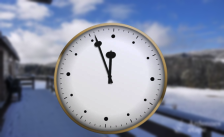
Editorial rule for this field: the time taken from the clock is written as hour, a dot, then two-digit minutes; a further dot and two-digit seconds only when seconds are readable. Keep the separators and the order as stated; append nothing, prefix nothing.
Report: 11.56
